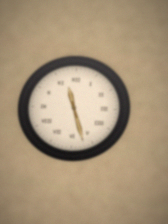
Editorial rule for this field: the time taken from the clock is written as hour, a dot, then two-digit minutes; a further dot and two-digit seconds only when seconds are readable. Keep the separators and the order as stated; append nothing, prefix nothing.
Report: 11.27
